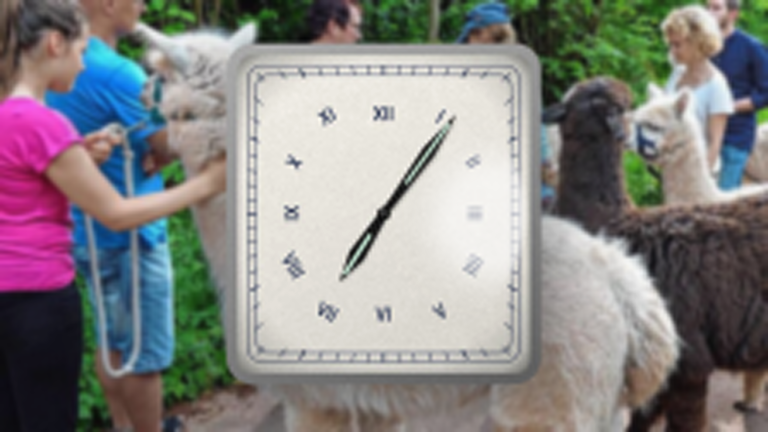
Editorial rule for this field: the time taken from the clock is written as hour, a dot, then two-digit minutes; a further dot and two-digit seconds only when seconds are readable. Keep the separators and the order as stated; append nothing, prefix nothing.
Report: 7.06
